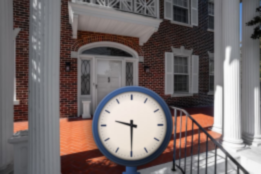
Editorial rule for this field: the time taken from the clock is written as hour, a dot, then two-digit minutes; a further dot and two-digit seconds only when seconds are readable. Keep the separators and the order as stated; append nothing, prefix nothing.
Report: 9.30
